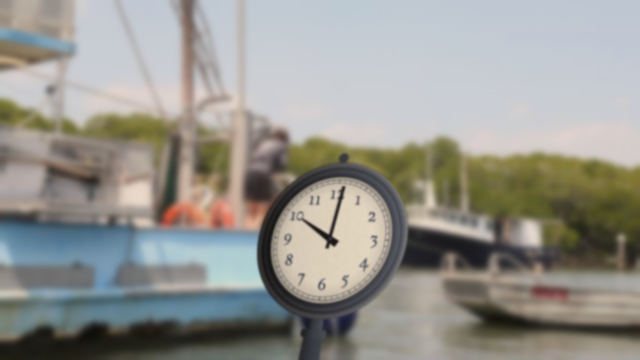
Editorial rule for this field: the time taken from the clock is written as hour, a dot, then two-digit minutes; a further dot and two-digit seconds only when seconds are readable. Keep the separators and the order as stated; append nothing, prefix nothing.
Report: 10.01
